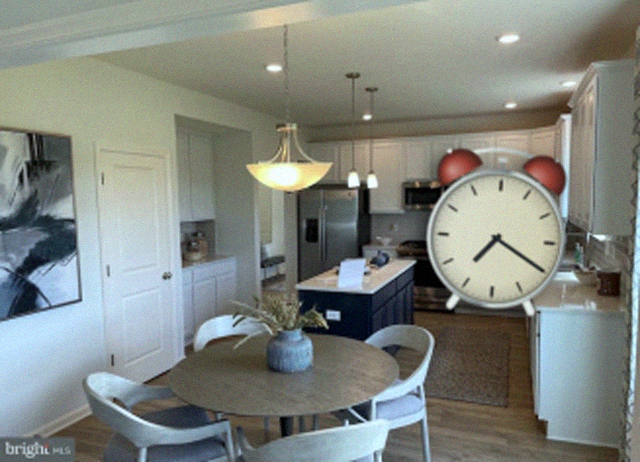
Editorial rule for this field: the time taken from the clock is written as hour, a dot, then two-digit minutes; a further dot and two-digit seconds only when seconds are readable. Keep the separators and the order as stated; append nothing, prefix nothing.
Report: 7.20
